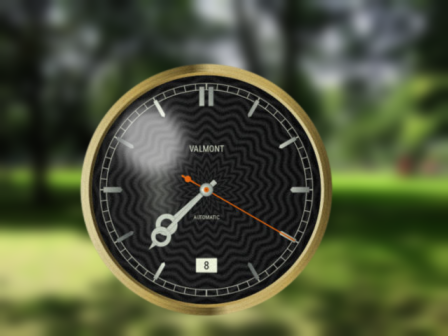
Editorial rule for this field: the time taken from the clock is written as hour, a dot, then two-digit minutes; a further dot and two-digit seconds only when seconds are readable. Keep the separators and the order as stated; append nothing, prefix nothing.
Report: 7.37.20
